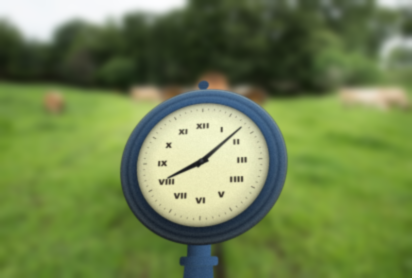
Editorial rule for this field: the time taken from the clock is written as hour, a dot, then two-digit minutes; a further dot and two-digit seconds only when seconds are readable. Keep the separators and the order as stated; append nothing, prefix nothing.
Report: 8.08
